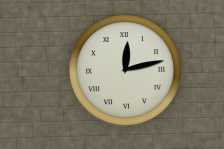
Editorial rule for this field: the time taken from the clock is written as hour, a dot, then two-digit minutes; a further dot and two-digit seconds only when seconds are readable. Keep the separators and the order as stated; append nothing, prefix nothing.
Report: 12.13
